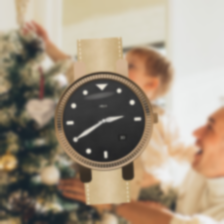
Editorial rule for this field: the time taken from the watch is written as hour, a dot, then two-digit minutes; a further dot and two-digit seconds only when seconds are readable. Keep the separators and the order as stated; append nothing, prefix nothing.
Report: 2.40
